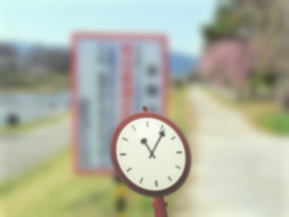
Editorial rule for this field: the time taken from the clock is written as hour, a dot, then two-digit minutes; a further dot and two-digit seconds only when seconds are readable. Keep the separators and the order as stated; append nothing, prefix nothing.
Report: 11.06
